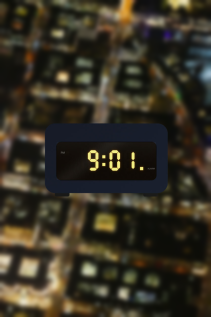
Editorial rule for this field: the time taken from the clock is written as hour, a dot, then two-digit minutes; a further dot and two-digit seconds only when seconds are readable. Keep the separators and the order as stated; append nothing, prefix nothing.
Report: 9.01
